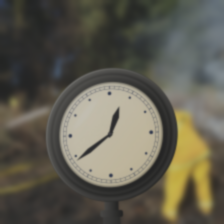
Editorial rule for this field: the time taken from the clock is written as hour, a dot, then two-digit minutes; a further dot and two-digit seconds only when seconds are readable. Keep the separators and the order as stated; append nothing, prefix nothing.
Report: 12.39
